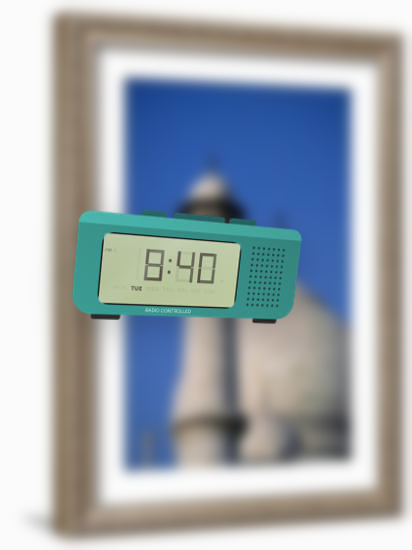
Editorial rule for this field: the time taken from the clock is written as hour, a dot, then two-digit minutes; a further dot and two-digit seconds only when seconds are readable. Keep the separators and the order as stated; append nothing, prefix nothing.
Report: 8.40
